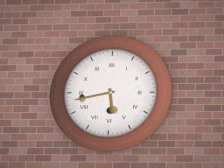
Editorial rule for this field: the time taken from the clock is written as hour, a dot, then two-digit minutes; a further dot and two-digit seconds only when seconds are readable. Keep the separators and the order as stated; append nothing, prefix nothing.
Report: 5.43
